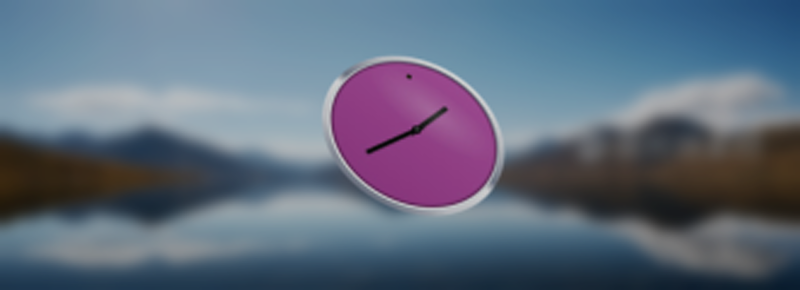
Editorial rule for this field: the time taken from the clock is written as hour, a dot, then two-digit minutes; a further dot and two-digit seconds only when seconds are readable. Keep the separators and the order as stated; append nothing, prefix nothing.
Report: 1.40
